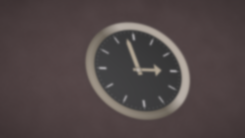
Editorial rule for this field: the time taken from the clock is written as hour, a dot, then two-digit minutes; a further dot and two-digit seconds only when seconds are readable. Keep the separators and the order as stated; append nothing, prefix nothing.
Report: 2.58
